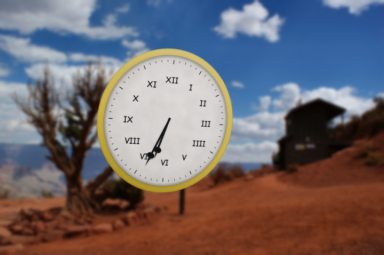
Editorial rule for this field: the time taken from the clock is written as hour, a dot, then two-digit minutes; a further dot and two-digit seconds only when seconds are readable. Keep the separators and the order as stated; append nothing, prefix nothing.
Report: 6.34
